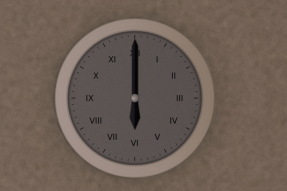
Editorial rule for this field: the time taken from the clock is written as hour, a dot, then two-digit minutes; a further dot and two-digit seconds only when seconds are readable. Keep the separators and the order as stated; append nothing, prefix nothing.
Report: 6.00
